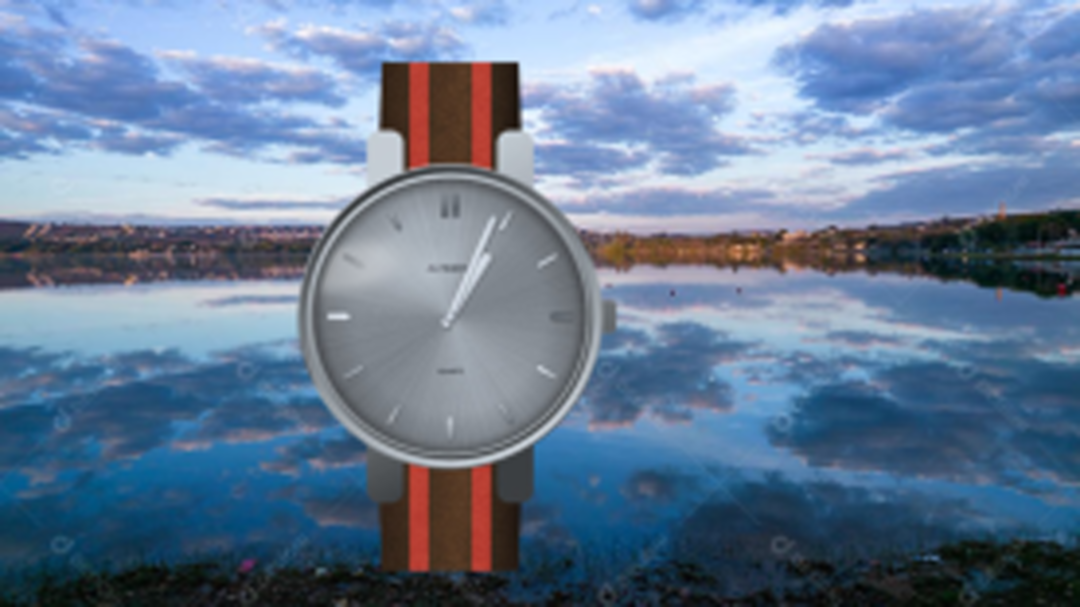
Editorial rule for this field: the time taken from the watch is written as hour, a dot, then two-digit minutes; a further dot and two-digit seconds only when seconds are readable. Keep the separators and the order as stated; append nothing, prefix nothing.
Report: 1.04
